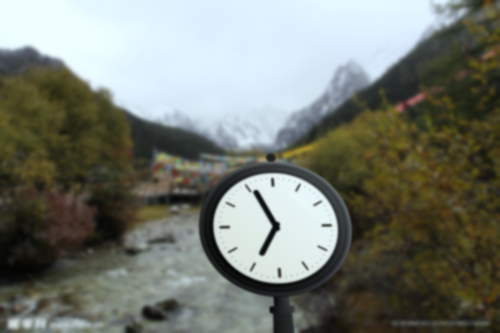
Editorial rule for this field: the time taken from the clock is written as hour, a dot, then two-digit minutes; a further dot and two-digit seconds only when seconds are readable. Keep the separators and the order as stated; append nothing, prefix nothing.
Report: 6.56
